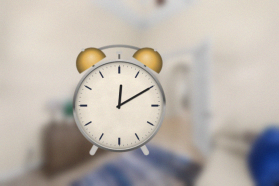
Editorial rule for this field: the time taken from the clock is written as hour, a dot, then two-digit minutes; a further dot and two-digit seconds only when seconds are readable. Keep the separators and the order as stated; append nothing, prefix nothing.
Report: 12.10
